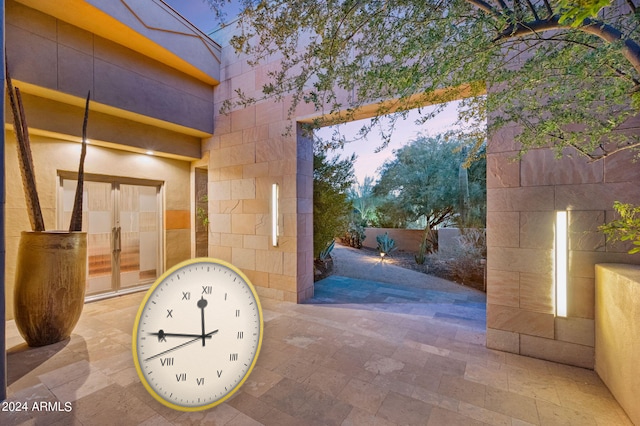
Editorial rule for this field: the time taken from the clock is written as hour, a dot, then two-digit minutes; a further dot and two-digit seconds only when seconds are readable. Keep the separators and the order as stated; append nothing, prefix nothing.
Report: 11.45.42
